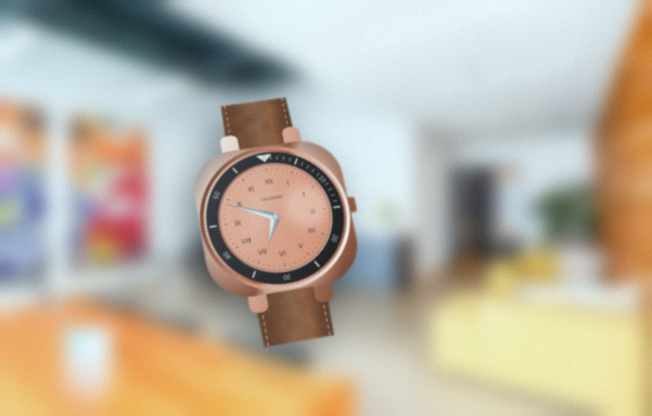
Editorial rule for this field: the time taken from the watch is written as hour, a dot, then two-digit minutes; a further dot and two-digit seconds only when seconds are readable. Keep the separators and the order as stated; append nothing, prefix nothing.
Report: 6.49
